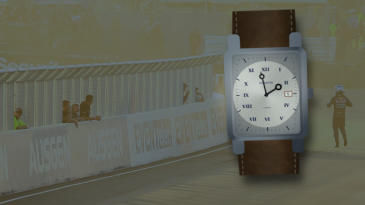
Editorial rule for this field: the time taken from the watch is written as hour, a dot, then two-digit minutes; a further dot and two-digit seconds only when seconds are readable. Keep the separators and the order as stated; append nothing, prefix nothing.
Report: 1.58
